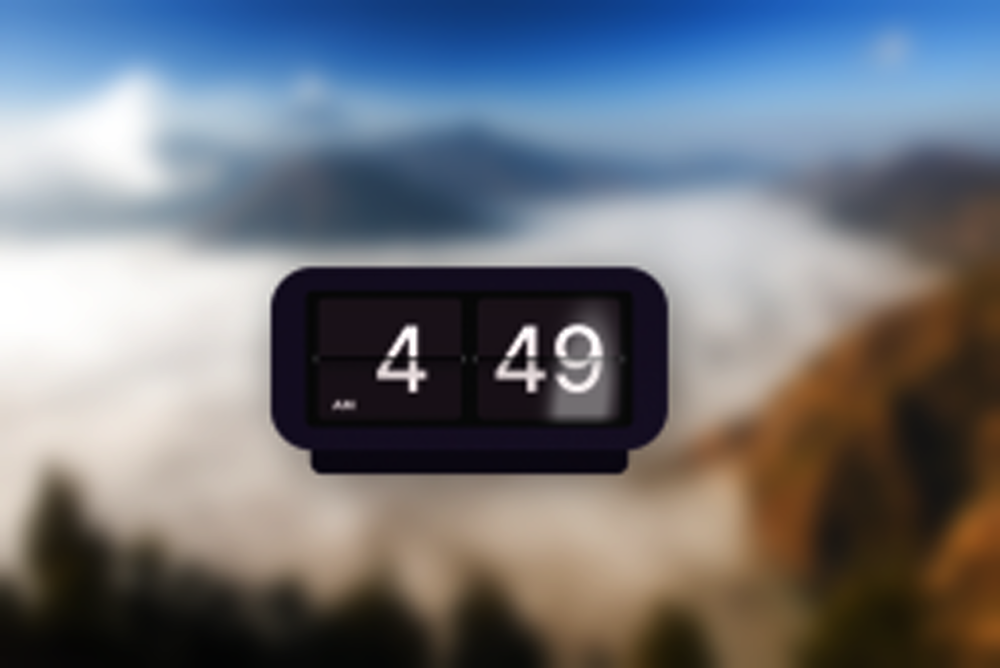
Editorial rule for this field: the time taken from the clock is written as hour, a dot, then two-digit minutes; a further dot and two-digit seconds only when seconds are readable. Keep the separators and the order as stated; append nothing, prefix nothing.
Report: 4.49
